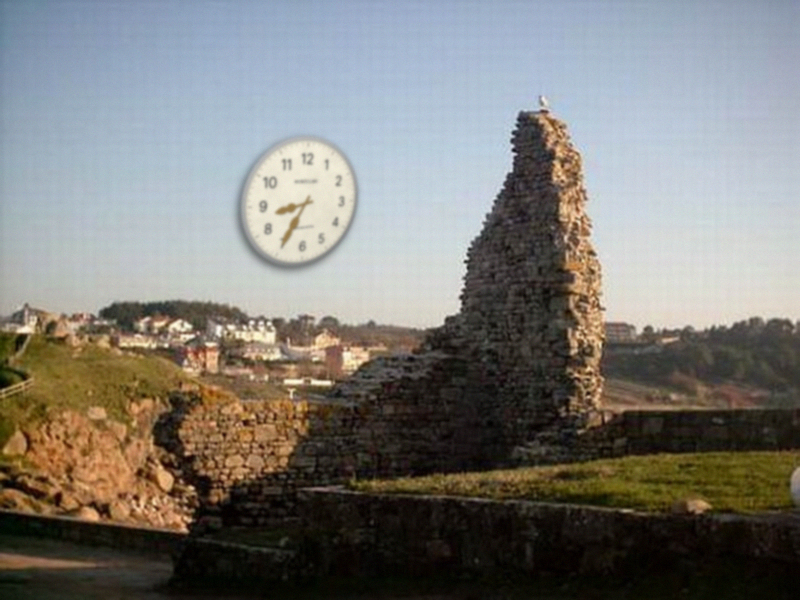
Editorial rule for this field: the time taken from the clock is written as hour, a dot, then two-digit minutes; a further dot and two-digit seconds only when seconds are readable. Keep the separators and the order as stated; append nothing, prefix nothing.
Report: 8.35
